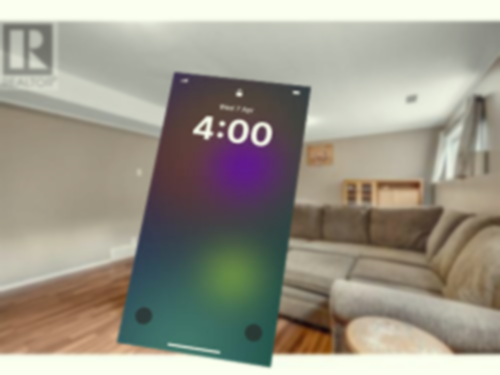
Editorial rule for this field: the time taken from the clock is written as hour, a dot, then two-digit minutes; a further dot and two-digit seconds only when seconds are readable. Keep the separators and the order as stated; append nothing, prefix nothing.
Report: 4.00
